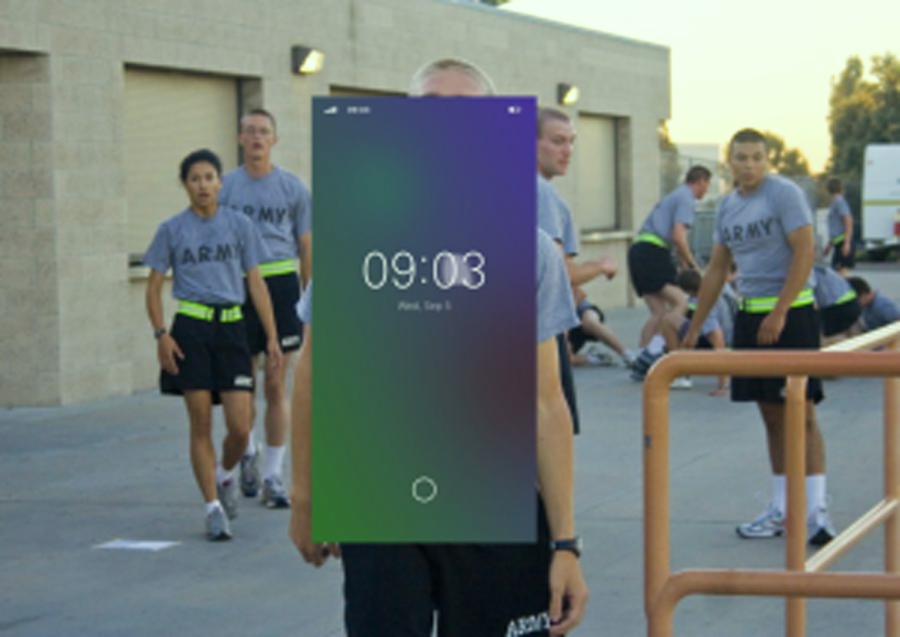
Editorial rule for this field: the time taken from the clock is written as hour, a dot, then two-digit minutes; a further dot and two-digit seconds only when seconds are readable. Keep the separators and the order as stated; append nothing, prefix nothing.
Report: 9.03
